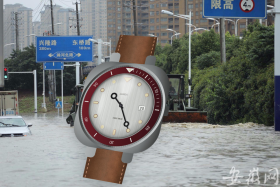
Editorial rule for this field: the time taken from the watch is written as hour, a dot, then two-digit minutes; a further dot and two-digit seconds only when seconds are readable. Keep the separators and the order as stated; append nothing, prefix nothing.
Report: 10.25
